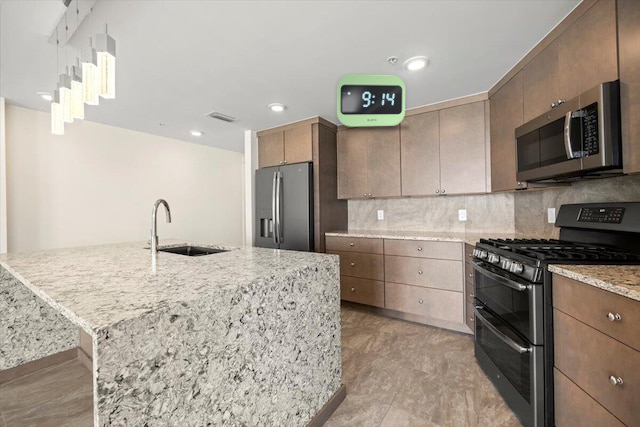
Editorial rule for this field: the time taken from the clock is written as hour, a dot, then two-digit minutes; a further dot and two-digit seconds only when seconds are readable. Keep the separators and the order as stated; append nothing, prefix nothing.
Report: 9.14
